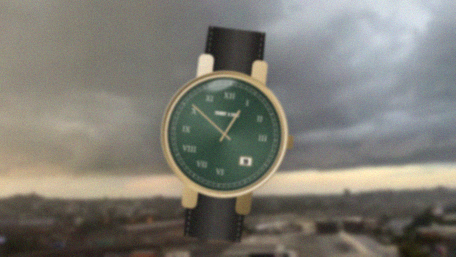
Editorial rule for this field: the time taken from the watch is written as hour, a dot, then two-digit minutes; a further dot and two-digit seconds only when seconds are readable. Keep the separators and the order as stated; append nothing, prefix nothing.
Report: 12.51
